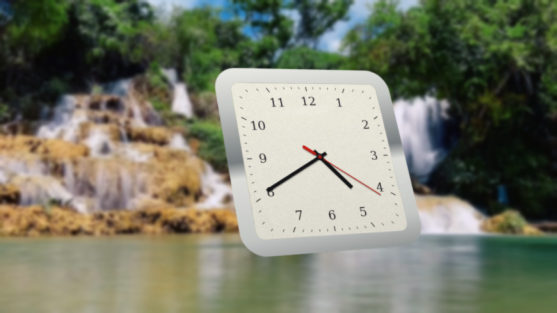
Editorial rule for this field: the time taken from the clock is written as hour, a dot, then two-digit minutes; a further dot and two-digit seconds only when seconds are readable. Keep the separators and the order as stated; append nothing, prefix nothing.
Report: 4.40.21
